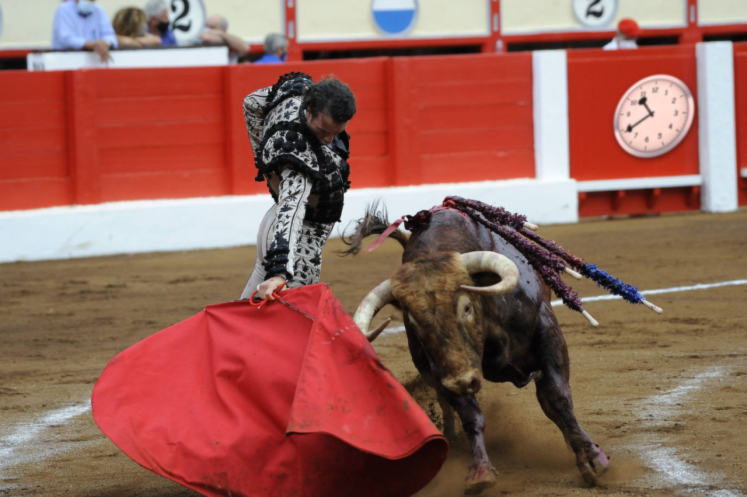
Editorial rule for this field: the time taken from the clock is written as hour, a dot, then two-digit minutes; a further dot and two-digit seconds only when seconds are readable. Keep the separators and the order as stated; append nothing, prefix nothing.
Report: 10.39
